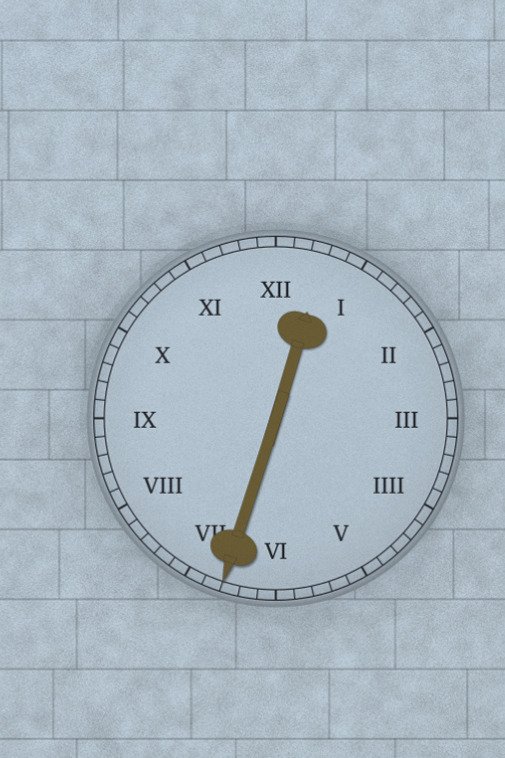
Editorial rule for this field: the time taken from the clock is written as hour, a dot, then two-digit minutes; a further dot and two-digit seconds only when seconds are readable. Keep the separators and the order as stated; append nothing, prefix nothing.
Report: 12.33
